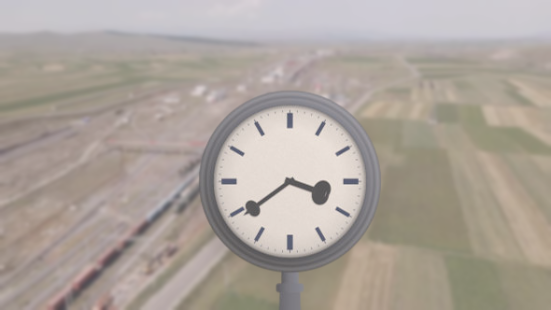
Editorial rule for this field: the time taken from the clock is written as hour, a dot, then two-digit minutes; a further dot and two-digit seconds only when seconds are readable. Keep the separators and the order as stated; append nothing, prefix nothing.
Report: 3.39
